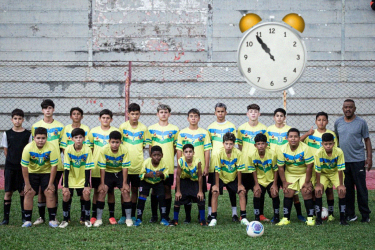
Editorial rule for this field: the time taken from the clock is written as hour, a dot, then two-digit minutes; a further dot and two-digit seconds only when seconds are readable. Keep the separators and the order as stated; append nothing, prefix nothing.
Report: 10.54
